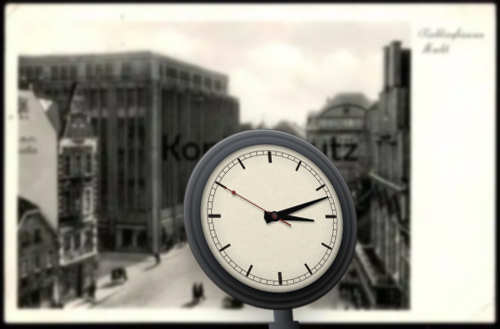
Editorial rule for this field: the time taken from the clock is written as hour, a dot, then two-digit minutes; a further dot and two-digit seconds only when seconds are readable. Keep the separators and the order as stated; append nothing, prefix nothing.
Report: 3.11.50
